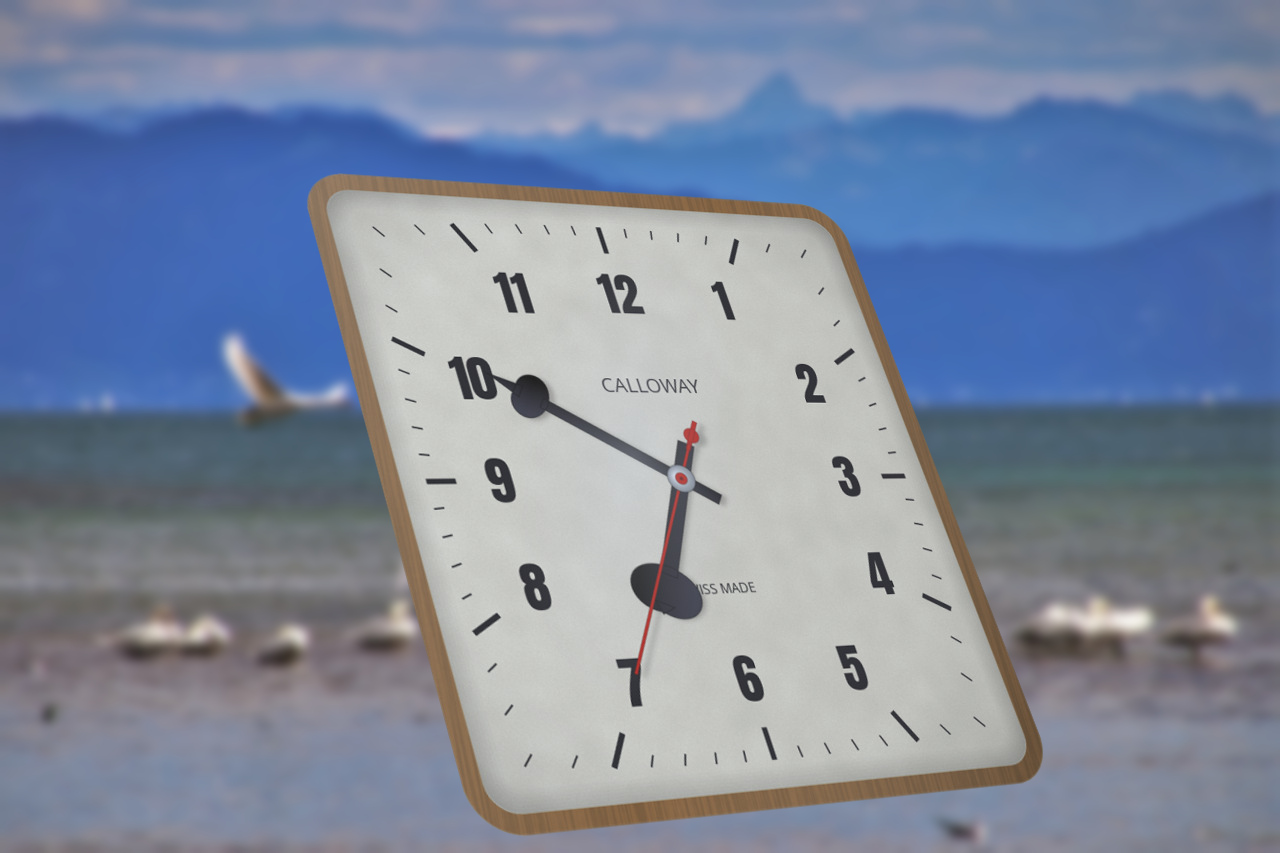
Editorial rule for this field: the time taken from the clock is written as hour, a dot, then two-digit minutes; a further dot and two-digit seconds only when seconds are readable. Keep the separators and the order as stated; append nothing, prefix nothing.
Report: 6.50.35
